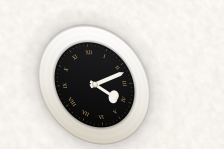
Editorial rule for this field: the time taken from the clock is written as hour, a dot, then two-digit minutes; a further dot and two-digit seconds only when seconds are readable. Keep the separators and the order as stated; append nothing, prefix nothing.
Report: 4.12
